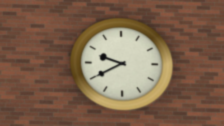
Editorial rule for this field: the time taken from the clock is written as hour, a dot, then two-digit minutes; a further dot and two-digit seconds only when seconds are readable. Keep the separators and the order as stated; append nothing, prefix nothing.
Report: 9.40
